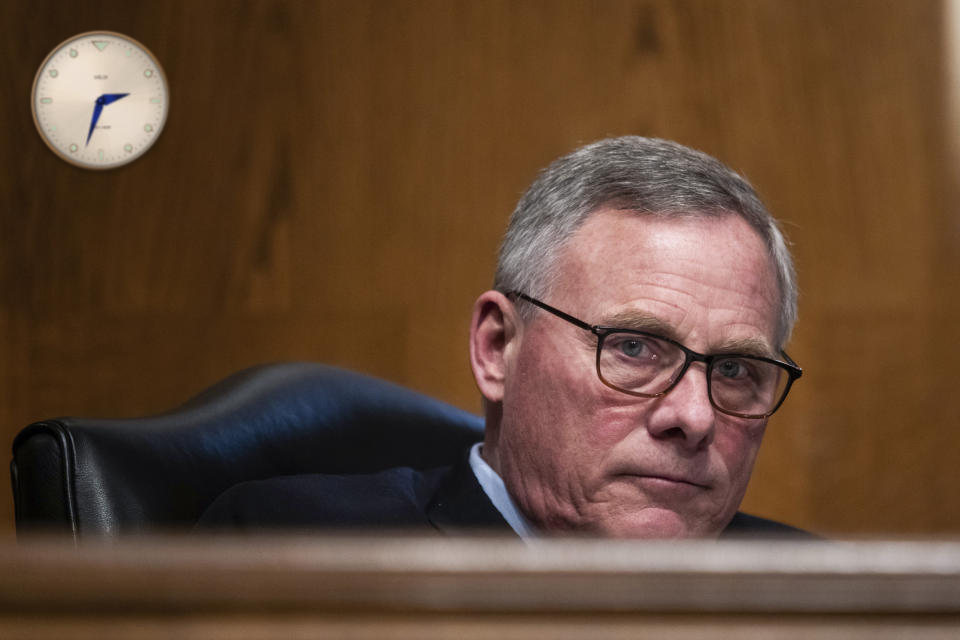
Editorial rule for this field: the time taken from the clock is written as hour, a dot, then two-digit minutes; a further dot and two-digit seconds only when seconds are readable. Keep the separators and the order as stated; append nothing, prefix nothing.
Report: 2.33
